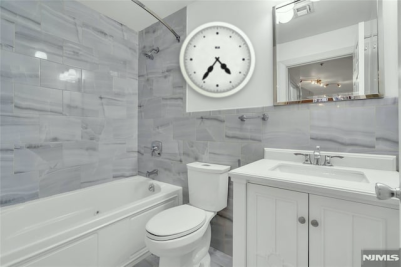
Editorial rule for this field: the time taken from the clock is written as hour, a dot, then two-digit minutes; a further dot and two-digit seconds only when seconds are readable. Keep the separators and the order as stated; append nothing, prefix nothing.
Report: 4.36
